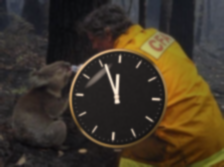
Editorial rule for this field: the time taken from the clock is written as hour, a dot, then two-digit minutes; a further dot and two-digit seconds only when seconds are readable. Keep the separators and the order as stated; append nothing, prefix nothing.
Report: 11.56
